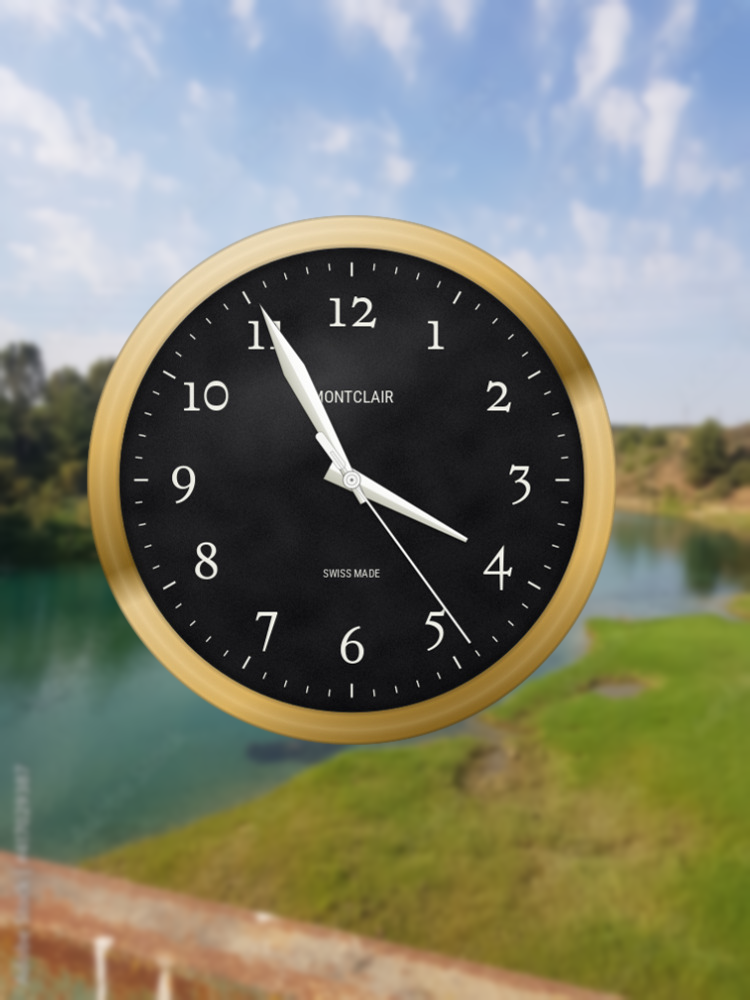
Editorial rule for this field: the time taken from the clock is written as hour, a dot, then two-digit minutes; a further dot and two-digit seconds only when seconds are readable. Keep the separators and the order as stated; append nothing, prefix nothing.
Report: 3.55.24
